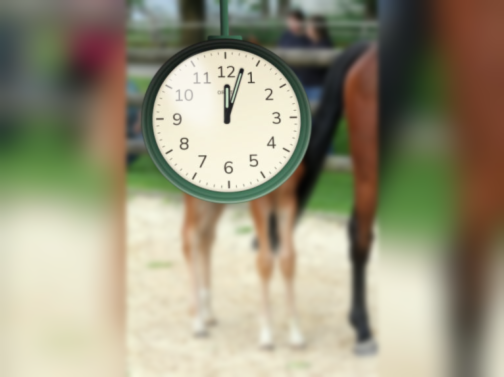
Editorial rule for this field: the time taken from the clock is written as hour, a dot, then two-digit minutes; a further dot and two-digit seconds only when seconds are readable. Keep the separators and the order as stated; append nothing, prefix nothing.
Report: 12.03
